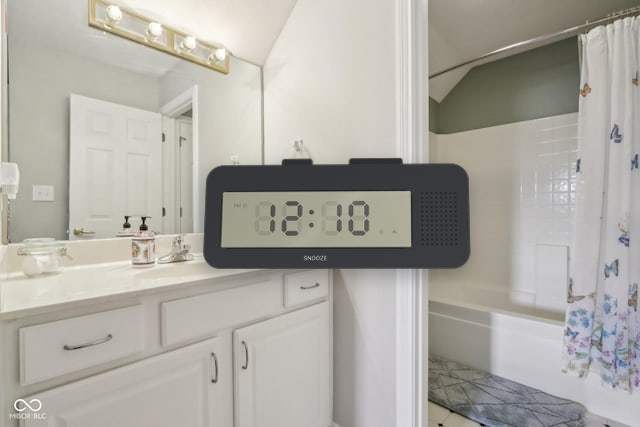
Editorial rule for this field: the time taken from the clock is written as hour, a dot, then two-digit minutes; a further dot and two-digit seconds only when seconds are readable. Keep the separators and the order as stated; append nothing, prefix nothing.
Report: 12.10
